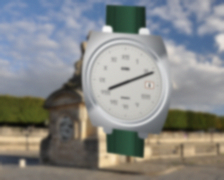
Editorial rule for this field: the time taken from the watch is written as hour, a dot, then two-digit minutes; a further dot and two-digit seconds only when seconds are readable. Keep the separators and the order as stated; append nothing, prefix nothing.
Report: 8.11
